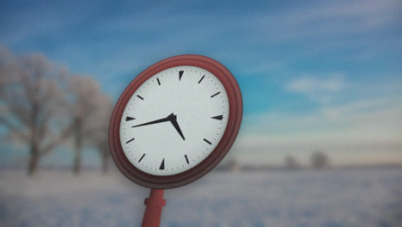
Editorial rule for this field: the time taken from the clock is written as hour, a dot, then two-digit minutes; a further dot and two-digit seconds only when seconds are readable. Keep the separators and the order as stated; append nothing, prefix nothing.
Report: 4.43
